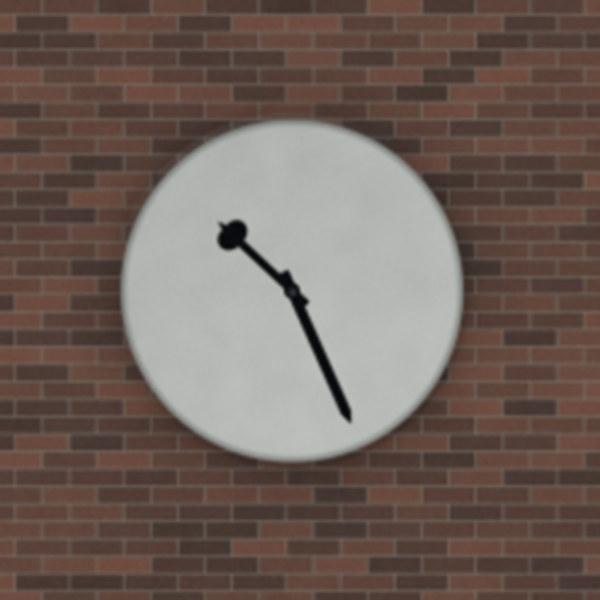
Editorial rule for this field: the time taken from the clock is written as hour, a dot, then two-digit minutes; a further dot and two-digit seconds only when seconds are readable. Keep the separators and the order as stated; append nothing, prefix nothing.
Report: 10.26
